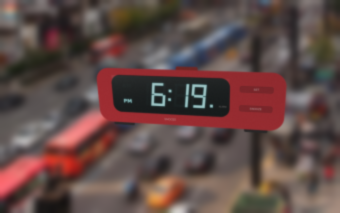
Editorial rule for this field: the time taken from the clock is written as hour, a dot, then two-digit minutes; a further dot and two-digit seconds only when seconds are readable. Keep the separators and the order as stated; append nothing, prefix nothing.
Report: 6.19
